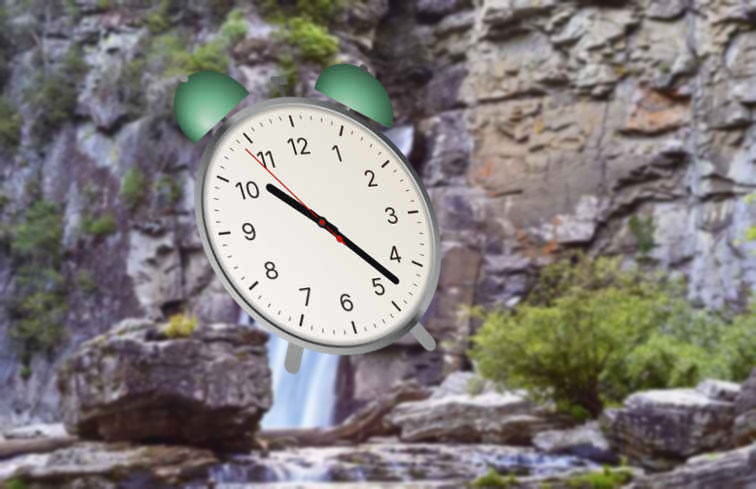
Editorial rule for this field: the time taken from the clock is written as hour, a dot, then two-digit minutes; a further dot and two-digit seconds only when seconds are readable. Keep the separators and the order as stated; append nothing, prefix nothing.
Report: 10.22.54
